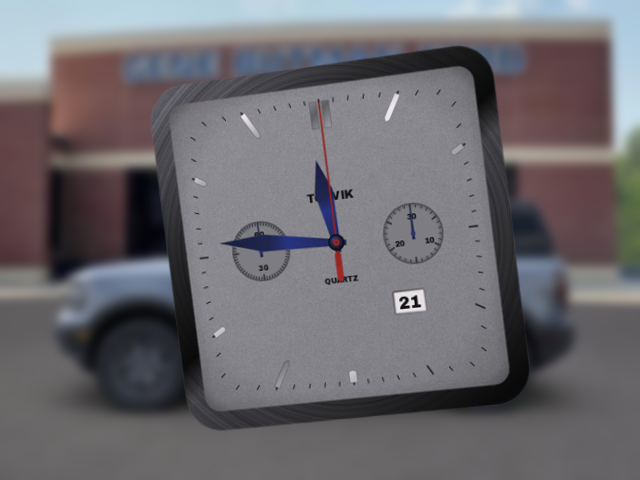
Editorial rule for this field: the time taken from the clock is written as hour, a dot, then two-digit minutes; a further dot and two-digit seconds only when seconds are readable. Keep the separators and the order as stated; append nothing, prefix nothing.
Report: 11.46
